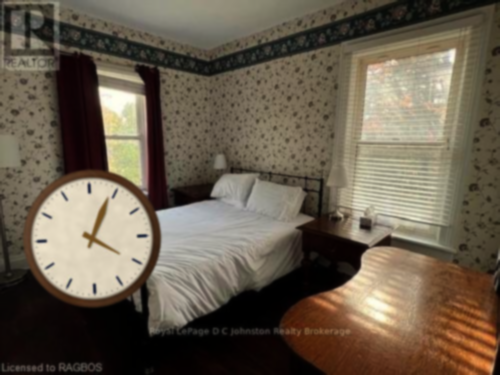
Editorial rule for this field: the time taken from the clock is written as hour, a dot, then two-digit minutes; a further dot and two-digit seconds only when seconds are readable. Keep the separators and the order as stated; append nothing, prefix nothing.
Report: 4.04
